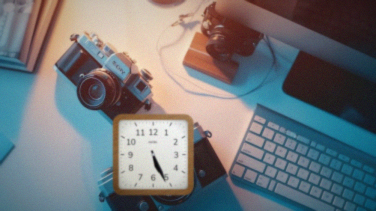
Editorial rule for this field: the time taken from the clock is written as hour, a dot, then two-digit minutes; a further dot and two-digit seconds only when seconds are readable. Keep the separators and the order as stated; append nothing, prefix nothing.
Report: 5.26
